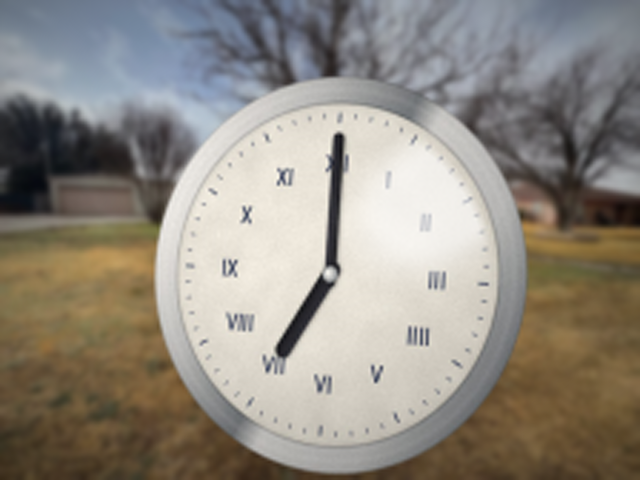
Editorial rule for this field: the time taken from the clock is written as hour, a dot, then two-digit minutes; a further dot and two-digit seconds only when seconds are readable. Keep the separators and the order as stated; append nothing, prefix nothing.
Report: 7.00
